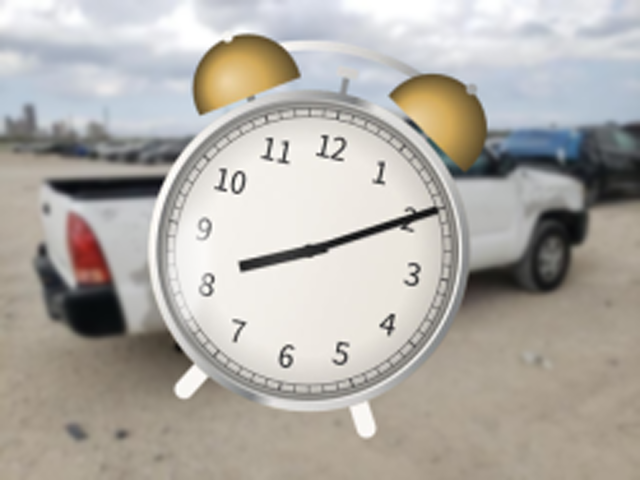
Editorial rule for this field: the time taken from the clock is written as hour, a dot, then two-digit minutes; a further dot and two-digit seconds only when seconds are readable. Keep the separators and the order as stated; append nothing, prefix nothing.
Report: 8.10
